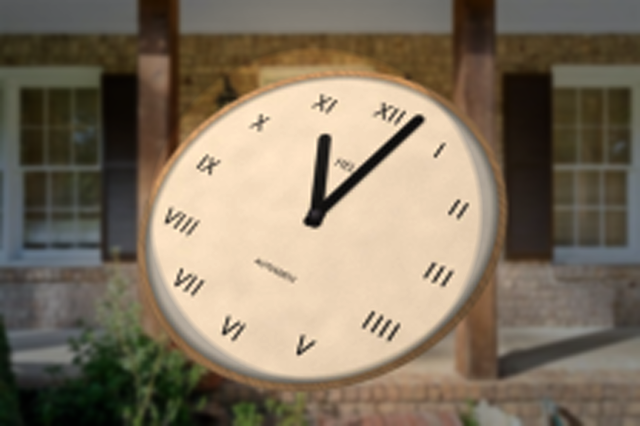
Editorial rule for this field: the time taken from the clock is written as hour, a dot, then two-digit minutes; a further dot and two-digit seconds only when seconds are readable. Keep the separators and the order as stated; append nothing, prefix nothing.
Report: 11.02
